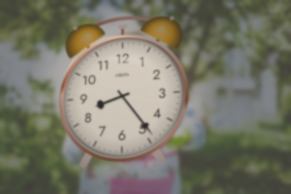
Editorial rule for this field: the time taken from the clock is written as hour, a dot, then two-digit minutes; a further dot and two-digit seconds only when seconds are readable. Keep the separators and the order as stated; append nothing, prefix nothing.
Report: 8.24
